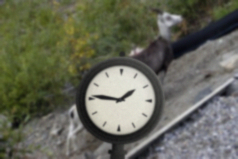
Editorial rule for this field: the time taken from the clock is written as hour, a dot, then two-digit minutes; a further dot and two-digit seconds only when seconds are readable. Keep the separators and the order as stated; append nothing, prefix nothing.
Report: 1.46
